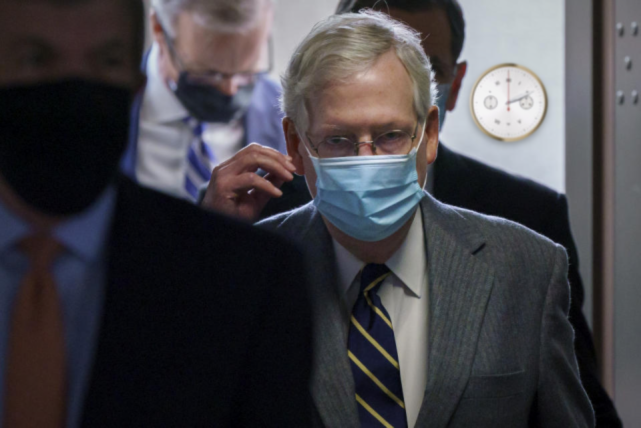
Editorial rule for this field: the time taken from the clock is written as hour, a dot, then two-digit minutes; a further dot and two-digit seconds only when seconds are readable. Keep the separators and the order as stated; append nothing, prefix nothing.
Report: 2.11
